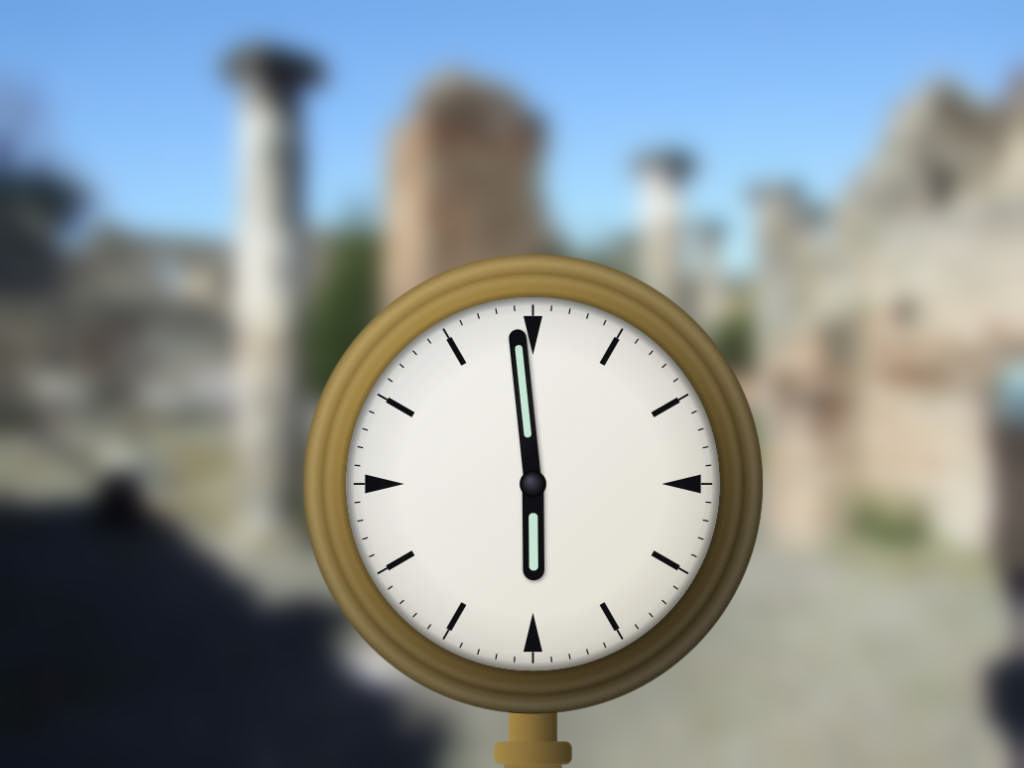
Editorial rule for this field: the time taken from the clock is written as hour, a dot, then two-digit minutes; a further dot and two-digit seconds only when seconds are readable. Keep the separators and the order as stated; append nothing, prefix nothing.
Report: 5.59
